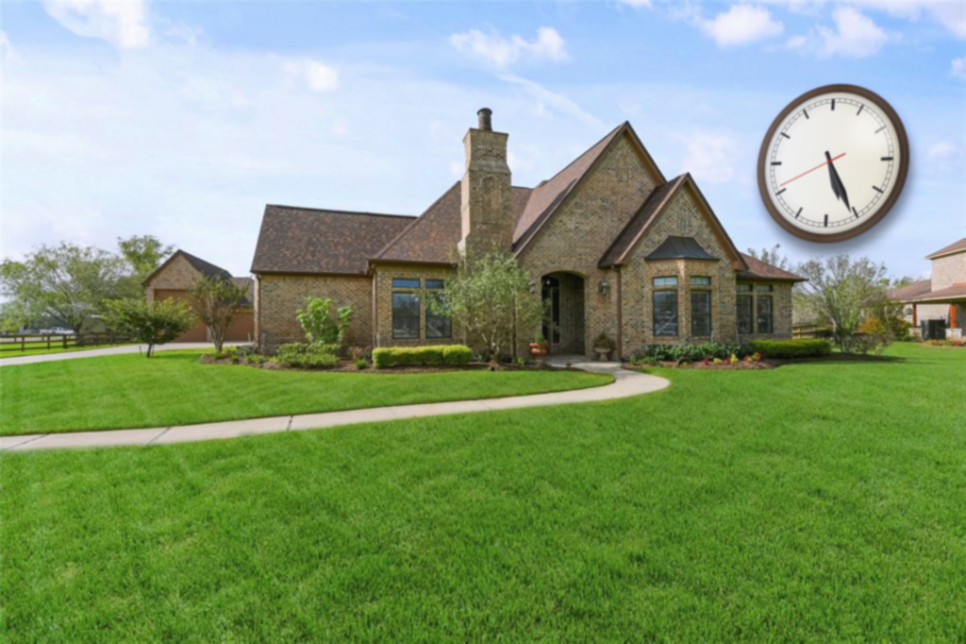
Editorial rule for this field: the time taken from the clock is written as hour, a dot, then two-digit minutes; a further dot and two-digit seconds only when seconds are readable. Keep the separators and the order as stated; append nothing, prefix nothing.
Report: 5.25.41
